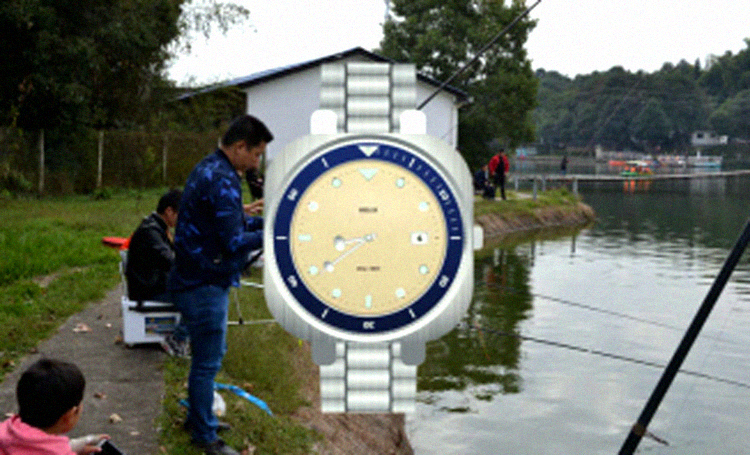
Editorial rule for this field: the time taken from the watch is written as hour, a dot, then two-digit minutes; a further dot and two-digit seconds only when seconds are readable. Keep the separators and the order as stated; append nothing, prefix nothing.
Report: 8.39
